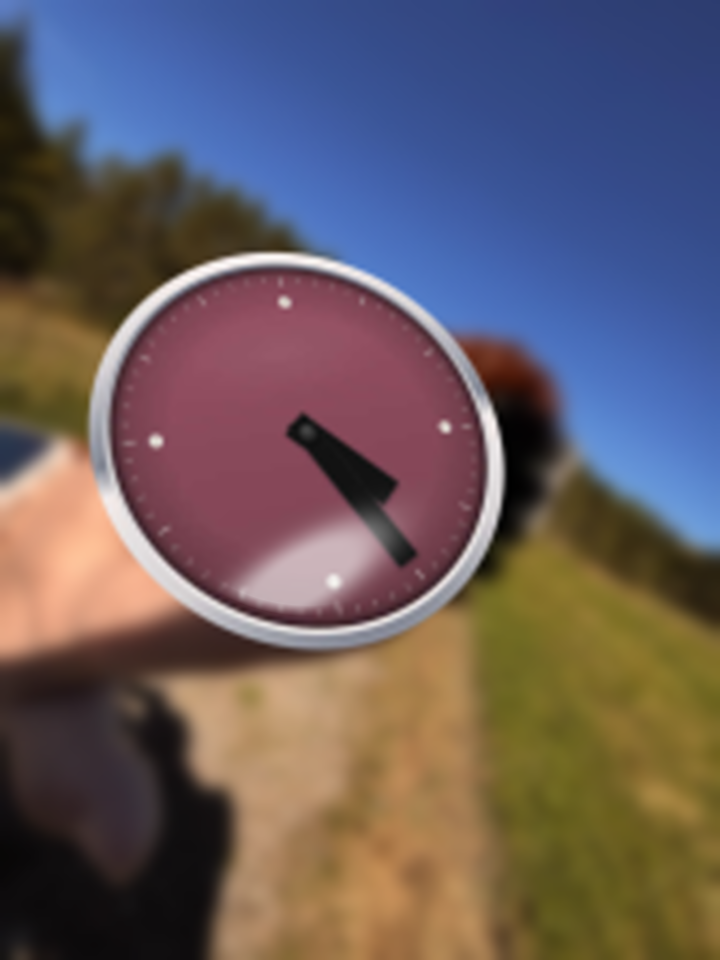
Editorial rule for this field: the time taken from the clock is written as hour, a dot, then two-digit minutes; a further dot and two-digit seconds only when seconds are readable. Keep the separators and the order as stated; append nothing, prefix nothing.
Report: 4.25
